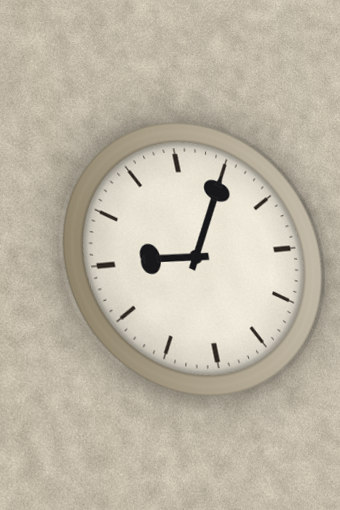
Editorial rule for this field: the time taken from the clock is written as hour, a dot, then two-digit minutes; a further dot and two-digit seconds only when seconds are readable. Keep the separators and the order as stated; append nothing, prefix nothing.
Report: 9.05
